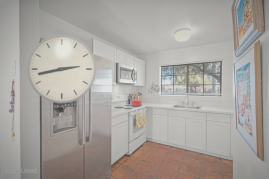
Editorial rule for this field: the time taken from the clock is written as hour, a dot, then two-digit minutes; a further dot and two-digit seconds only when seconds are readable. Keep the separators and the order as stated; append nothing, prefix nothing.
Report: 2.43
